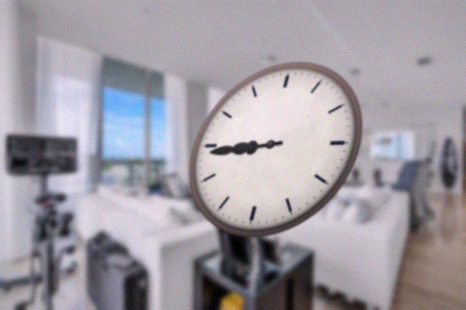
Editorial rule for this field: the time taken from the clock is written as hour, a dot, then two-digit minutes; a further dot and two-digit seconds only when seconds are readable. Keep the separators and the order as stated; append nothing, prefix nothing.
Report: 8.44
